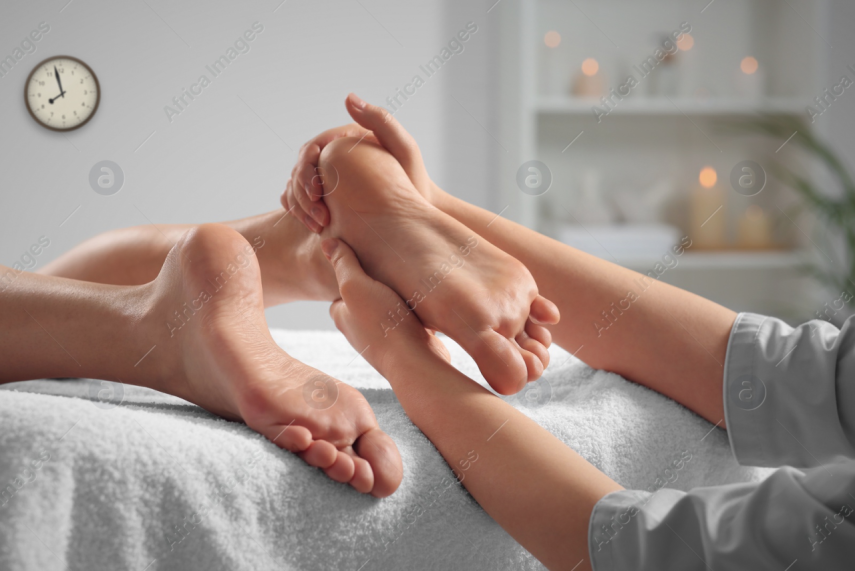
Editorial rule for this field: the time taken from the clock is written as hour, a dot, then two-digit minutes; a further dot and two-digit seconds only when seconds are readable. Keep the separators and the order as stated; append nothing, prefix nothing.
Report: 7.58
